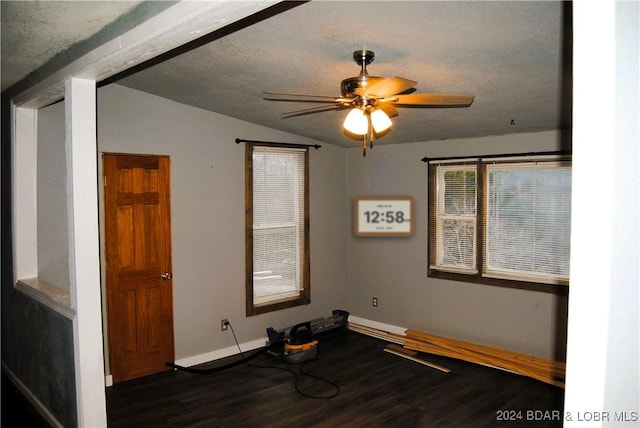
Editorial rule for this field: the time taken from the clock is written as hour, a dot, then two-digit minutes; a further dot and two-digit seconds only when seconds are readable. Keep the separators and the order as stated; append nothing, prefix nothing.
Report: 12.58
